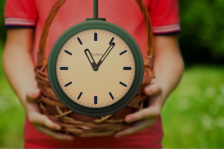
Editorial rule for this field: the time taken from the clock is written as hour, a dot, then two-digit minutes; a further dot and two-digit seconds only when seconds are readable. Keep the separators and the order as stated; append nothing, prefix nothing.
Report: 11.06
